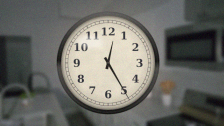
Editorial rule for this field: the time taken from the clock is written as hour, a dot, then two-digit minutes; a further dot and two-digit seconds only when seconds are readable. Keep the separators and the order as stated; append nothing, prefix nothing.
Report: 12.25
